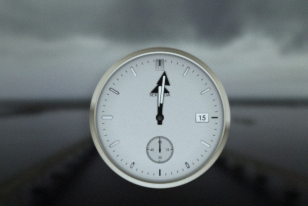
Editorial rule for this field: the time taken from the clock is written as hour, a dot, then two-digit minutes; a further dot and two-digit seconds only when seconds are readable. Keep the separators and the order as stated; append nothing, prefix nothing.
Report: 12.01
